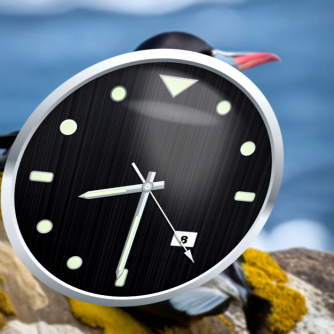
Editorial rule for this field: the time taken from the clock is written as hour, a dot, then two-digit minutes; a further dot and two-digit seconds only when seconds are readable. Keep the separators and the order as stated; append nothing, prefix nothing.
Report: 8.30.23
